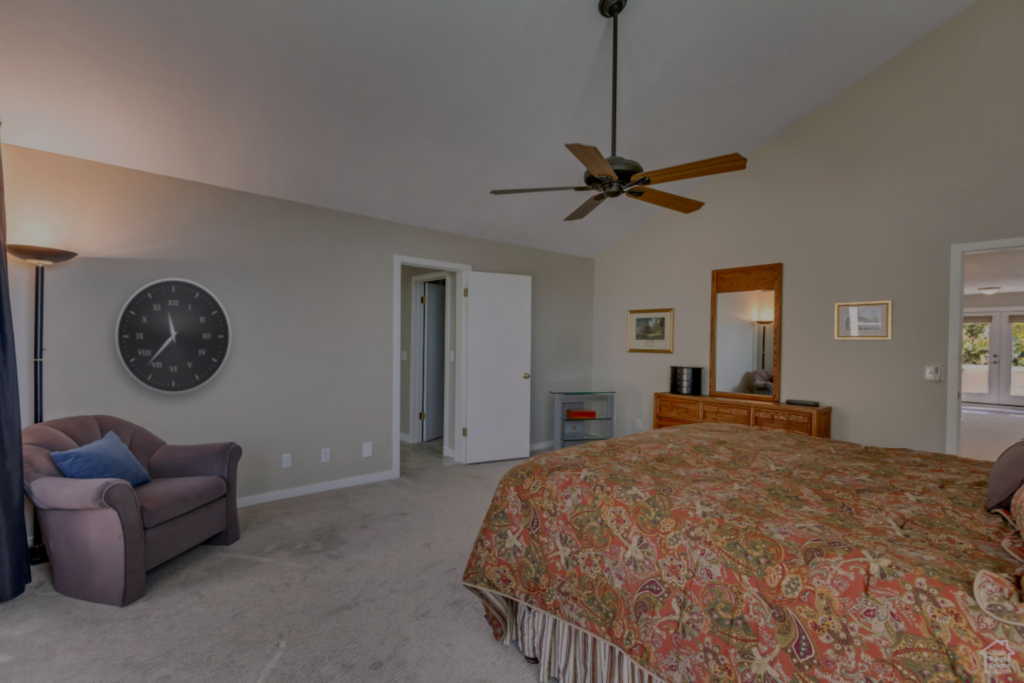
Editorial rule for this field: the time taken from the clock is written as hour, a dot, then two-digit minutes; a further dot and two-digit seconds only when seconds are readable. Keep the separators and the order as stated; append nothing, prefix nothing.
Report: 11.37
